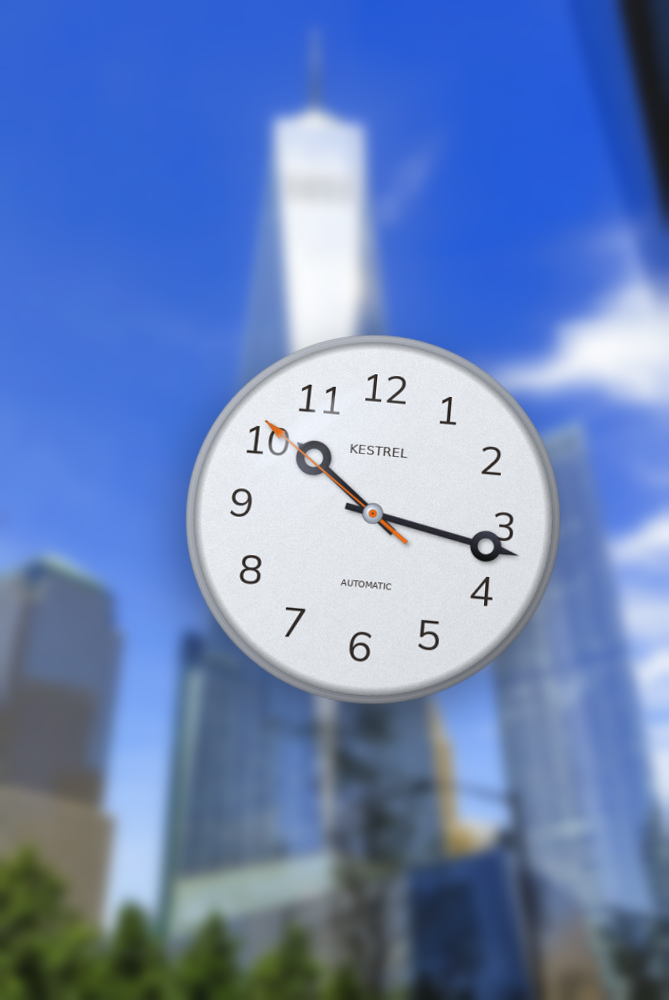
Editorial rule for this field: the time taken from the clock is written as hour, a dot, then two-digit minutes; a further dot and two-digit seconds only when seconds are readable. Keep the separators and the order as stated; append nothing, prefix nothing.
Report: 10.16.51
